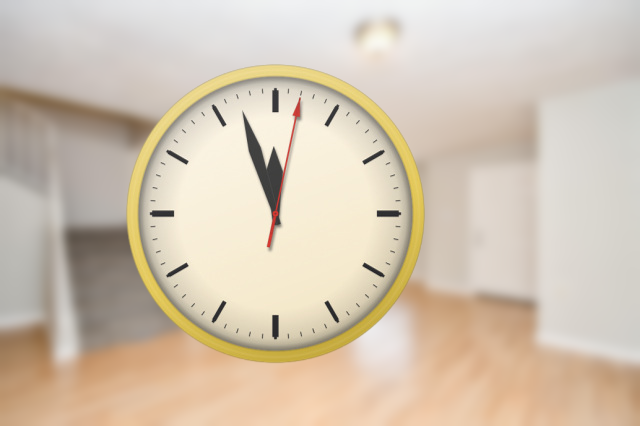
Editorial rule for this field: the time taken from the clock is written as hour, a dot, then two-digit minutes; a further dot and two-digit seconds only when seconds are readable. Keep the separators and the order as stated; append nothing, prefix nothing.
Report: 11.57.02
